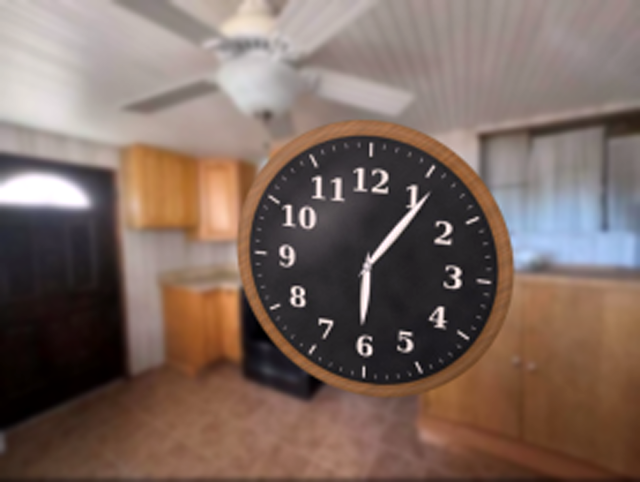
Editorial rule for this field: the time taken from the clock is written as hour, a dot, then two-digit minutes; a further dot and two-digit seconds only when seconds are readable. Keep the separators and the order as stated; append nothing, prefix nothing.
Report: 6.06
